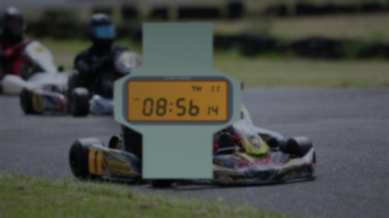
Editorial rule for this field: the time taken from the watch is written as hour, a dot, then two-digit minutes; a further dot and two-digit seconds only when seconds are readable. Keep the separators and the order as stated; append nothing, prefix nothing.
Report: 8.56.14
